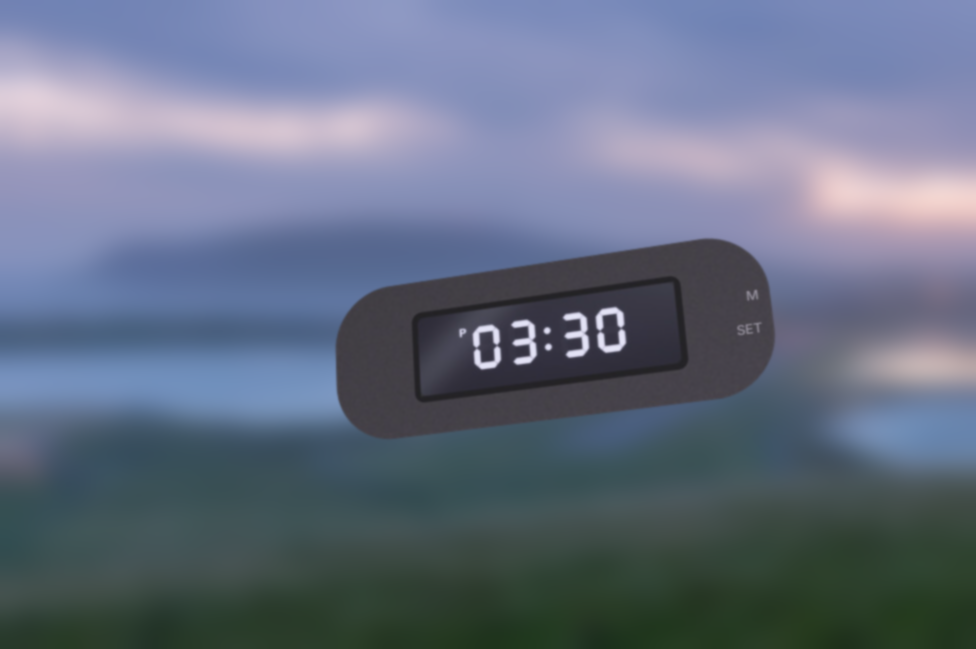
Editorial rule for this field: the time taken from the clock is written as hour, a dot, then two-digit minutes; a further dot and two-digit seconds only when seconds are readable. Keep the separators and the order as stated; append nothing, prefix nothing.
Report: 3.30
